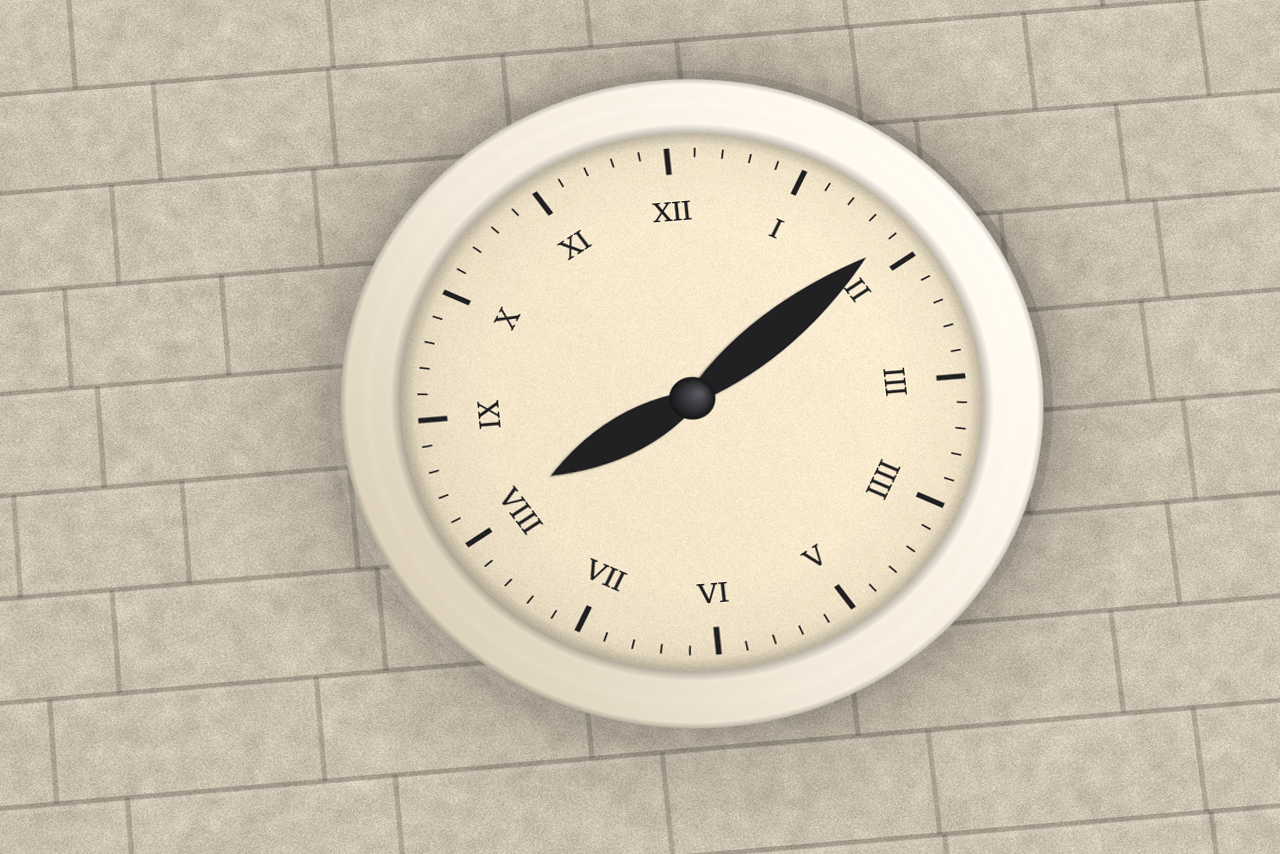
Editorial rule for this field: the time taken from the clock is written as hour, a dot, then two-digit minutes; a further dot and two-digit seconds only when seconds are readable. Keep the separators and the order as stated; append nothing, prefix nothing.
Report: 8.09
